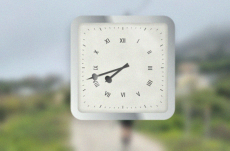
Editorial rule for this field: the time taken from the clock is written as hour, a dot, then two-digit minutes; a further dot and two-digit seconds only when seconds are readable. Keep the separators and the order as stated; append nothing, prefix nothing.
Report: 7.42
